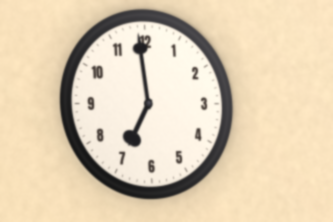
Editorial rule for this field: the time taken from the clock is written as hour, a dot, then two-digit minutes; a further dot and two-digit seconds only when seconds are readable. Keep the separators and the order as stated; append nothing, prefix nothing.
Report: 6.59
